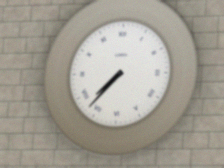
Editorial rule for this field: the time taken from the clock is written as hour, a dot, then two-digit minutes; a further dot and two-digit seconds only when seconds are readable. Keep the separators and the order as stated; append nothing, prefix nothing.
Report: 7.37
